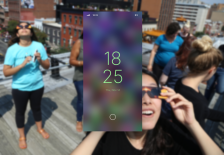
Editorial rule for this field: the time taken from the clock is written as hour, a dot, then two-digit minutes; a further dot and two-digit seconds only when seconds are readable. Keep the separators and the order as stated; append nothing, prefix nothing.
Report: 18.25
